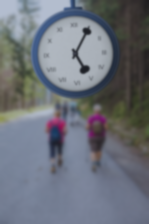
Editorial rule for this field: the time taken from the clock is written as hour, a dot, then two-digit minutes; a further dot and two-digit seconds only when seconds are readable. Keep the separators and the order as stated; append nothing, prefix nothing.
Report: 5.05
